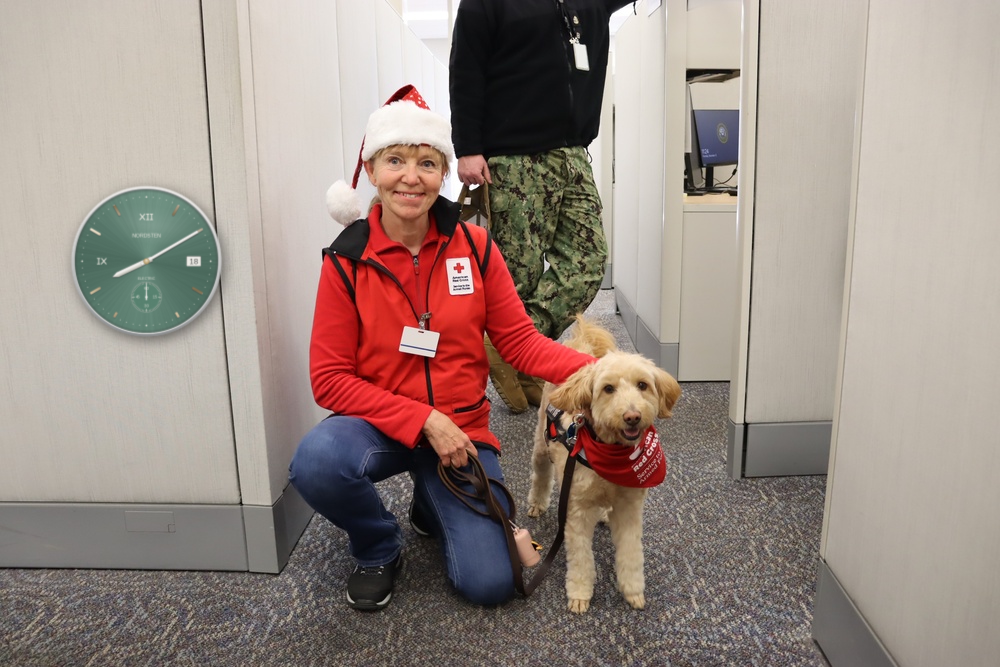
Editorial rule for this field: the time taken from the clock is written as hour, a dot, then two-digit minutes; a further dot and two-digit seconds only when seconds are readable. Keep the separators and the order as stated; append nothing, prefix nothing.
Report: 8.10
